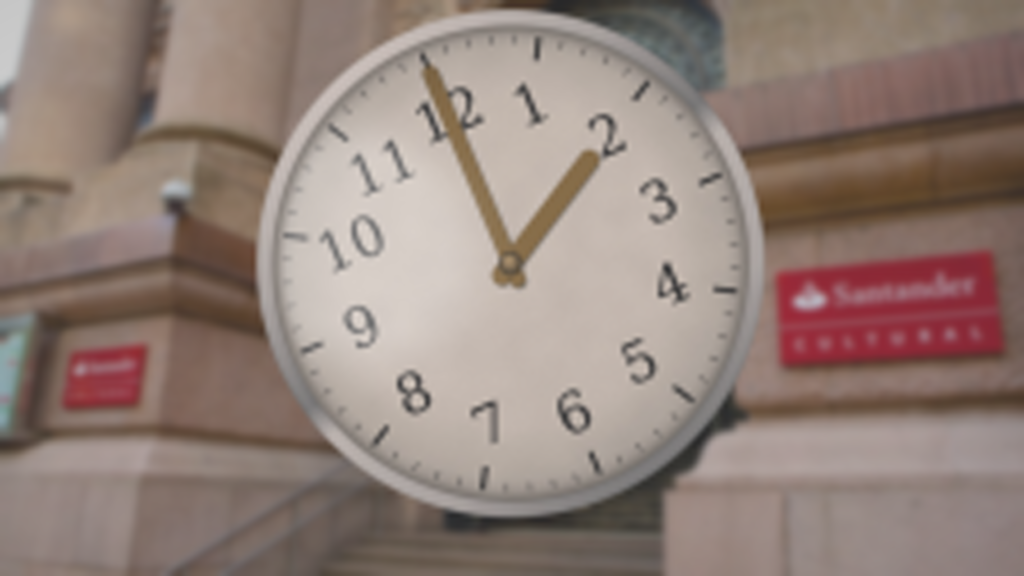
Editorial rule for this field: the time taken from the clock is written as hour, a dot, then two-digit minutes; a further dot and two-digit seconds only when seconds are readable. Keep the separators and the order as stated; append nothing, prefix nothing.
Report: 2.00
